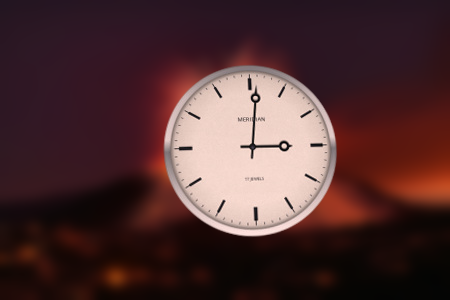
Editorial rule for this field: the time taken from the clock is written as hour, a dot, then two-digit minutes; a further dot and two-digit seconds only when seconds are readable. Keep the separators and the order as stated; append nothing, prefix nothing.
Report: 3.01
